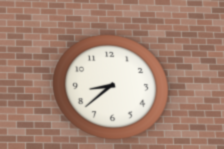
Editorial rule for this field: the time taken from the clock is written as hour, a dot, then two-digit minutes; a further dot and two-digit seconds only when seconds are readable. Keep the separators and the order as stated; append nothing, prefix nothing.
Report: 8.38
